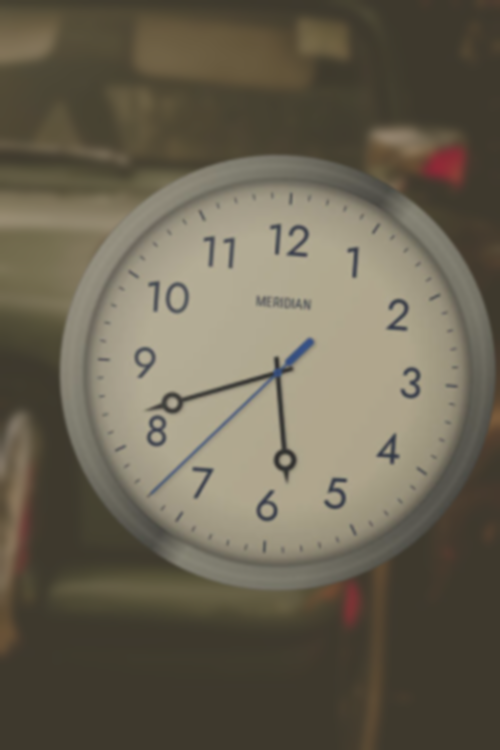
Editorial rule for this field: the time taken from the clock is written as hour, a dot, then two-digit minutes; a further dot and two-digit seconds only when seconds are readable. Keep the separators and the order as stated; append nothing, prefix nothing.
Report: 5.41.37
